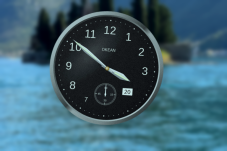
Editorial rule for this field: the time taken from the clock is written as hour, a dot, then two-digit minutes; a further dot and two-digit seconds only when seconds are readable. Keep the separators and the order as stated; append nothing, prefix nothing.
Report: 3.51
